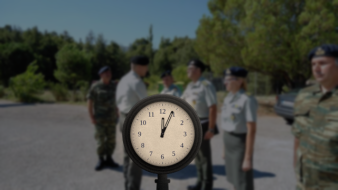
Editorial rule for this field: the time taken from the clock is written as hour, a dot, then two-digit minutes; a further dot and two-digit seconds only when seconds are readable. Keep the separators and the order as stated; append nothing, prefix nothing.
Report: 12.04
